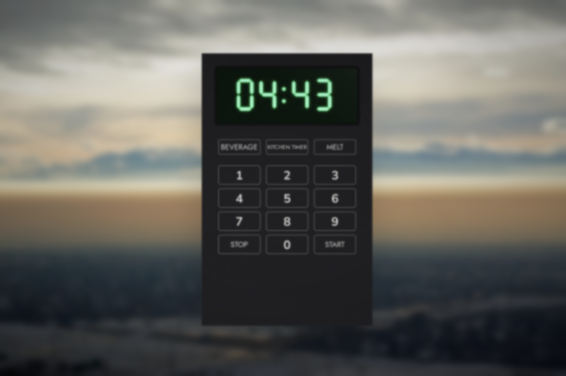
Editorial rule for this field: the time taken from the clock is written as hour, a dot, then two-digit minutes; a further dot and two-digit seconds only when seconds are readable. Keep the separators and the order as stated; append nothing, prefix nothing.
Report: 4.43
